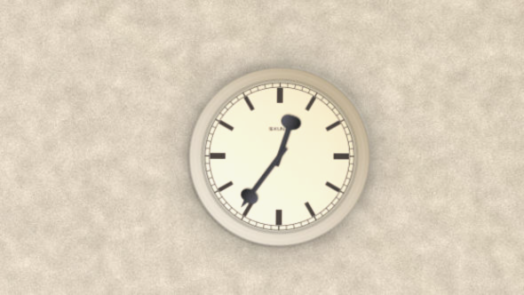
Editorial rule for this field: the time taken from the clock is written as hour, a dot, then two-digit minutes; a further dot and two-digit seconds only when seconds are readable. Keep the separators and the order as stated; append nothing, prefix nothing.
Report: 12.36
